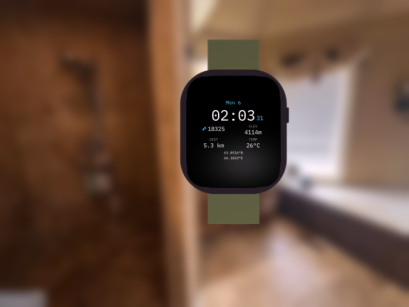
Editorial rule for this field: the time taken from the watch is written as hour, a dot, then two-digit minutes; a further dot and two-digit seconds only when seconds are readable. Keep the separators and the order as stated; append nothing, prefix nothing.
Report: 2.03
